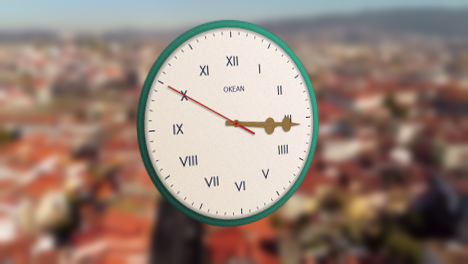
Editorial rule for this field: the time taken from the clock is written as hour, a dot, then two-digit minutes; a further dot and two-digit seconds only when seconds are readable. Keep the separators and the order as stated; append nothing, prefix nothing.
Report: 3.15.50
